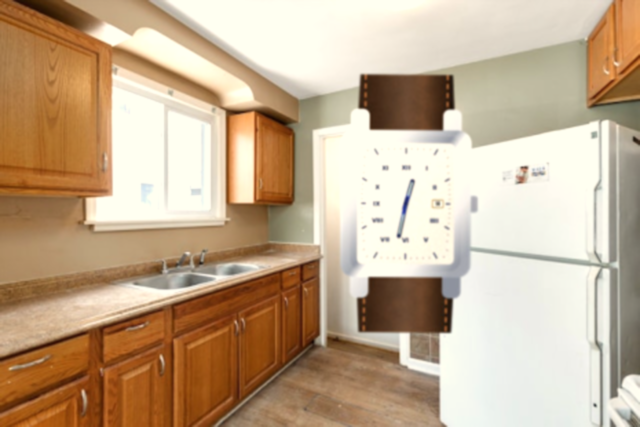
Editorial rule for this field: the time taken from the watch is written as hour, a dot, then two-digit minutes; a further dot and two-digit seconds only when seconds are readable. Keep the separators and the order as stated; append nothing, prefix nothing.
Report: 12.32
